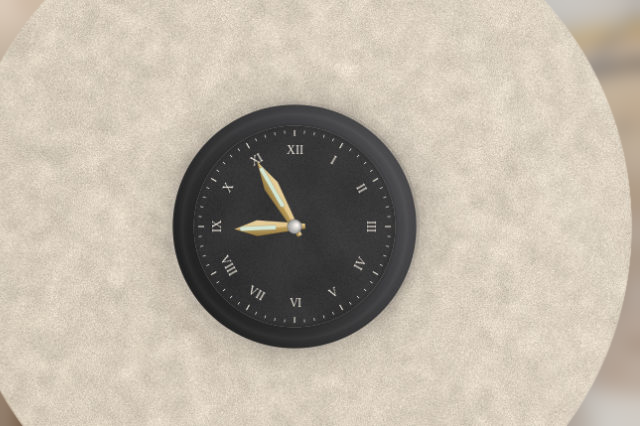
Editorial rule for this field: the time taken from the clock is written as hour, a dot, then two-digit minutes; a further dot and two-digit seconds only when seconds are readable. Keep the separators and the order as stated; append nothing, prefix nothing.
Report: 8.55
